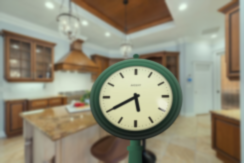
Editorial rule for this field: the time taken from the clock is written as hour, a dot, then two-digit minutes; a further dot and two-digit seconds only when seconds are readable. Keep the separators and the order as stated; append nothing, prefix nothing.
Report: 5.40
